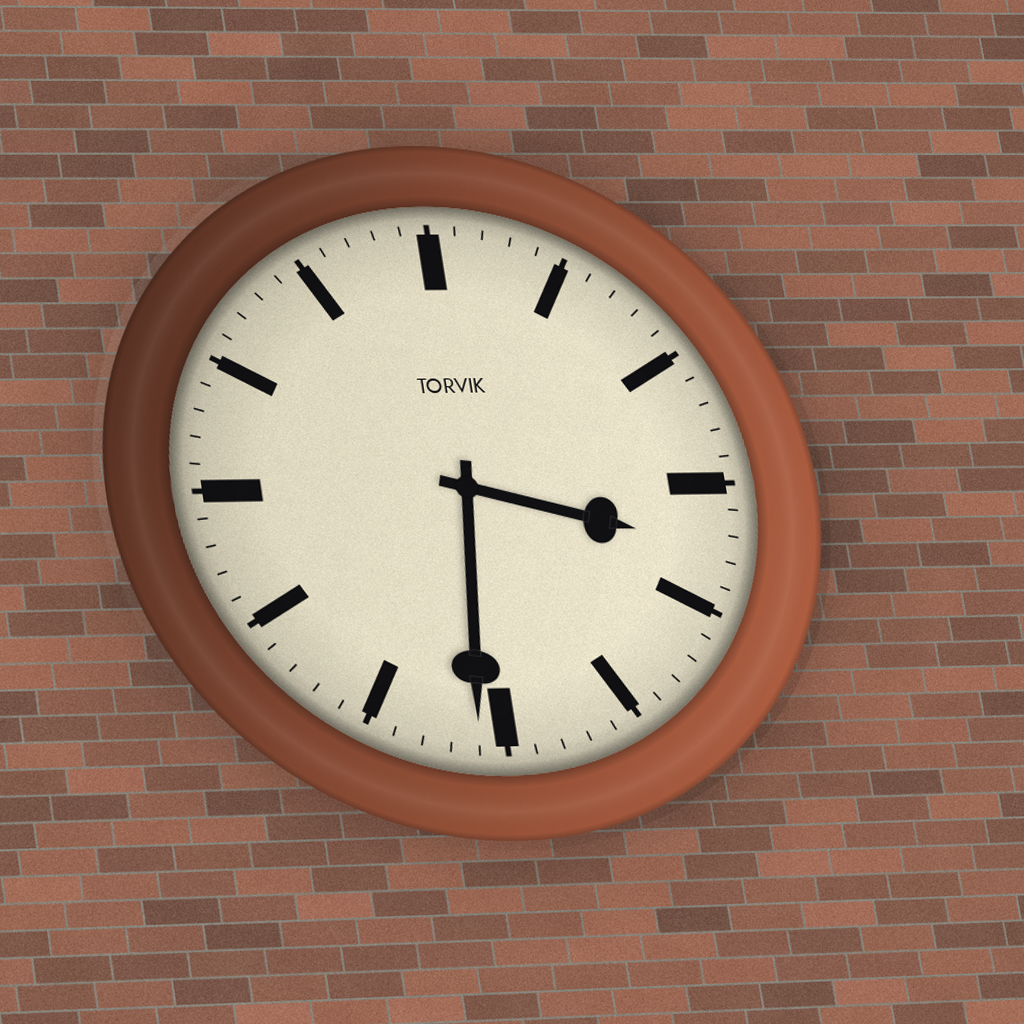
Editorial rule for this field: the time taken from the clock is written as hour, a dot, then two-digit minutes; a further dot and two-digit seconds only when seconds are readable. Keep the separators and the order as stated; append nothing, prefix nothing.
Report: 3.31
